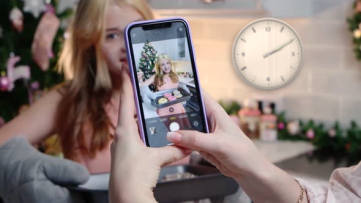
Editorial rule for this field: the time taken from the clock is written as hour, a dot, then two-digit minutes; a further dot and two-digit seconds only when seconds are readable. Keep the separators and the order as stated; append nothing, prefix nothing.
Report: 2.10
